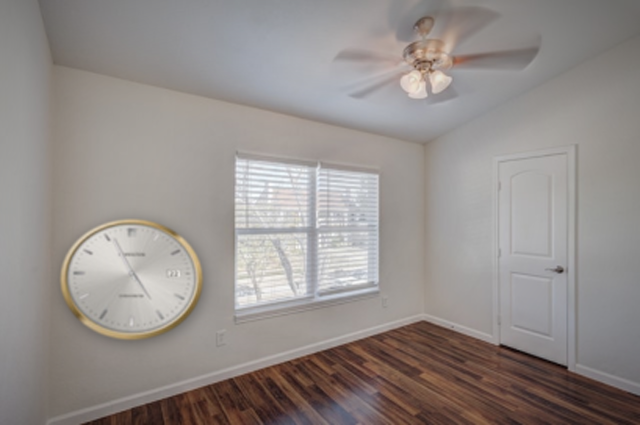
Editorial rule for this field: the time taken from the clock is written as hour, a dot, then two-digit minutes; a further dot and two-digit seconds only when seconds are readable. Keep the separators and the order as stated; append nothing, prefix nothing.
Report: 4.56
